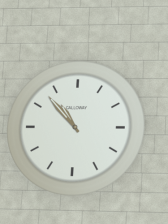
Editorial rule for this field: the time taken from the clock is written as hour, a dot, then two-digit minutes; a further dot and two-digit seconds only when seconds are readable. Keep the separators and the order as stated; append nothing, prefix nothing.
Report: 10.53
